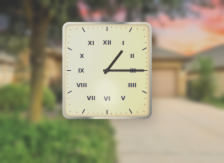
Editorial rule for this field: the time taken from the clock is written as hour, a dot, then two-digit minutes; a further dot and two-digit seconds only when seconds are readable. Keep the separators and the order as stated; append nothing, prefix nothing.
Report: 1.15
